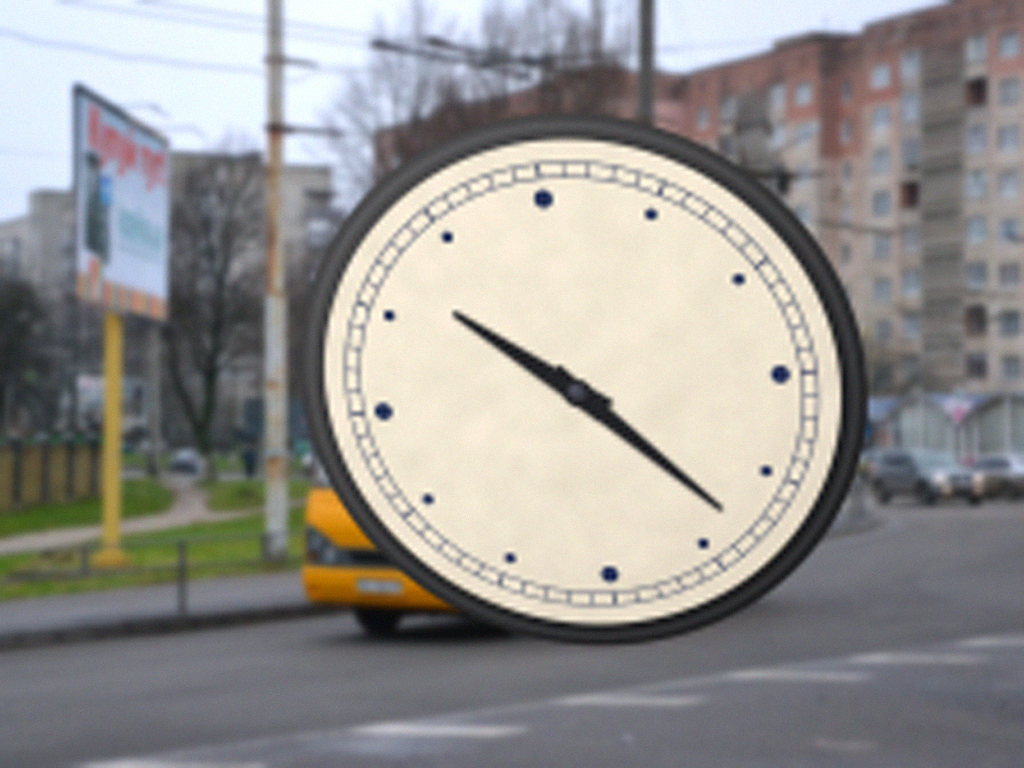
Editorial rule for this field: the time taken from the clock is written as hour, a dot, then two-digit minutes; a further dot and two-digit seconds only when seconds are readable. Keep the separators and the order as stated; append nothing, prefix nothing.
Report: 10.23
